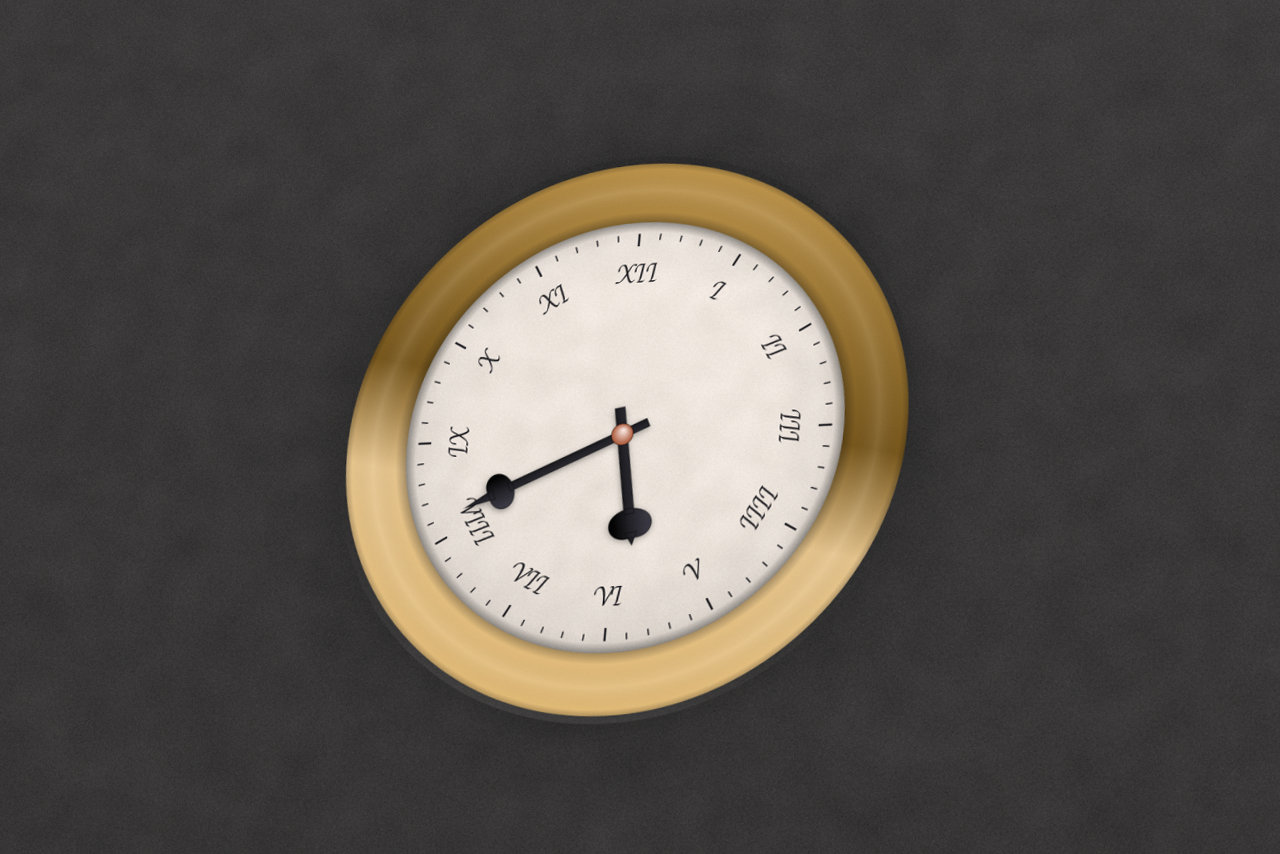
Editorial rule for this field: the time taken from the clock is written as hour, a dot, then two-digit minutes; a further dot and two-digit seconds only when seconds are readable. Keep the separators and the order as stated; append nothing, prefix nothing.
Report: 5.41
